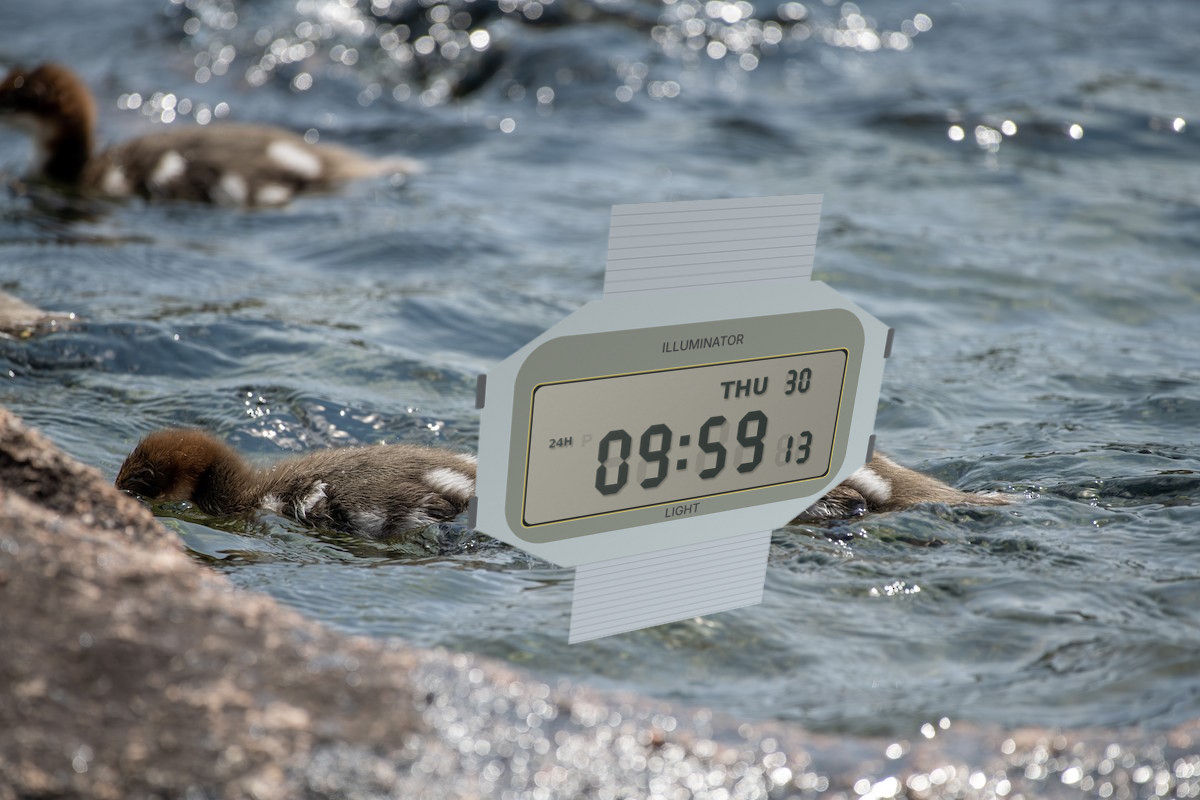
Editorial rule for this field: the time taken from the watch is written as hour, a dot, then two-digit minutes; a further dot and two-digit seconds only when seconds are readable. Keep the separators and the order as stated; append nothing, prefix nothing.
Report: 9.59.13
